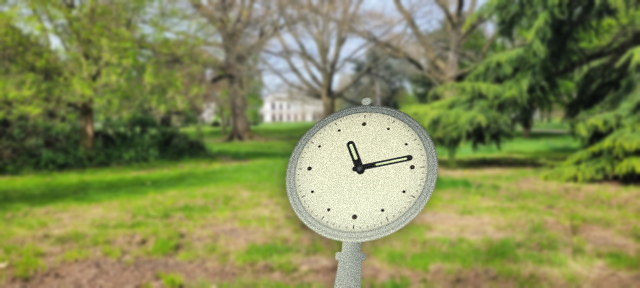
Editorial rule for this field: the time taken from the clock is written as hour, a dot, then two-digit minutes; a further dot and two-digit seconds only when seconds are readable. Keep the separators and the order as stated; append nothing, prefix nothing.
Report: 11.13
